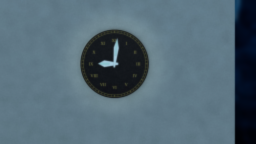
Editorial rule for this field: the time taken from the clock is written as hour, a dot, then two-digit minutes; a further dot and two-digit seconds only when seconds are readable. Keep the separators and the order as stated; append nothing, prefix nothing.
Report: 9.01
